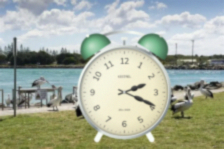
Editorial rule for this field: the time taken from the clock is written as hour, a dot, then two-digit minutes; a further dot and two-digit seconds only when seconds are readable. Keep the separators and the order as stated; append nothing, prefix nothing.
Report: 2.19
